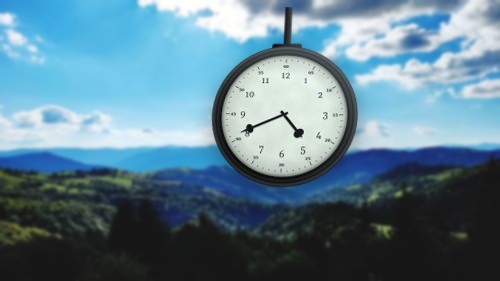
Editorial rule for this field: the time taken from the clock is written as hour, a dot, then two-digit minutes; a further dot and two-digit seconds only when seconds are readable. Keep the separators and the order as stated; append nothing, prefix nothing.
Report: 4.41
